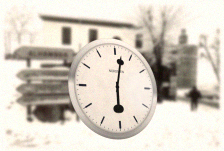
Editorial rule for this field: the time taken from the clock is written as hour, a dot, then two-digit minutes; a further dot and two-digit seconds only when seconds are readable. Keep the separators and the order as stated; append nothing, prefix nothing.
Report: 6.02
